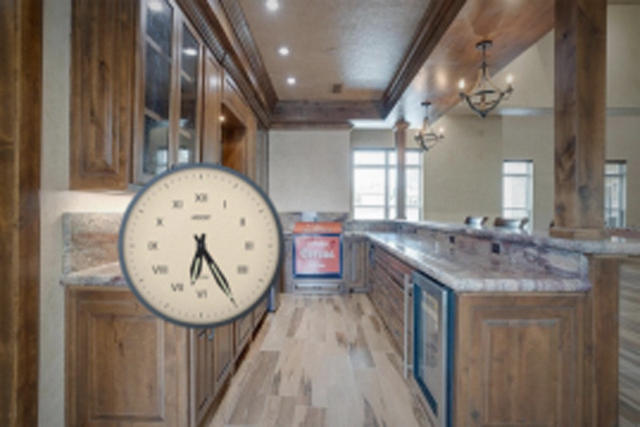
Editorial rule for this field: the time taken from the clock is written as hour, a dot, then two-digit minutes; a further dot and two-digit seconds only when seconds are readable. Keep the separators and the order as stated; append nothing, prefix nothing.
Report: 6.25
